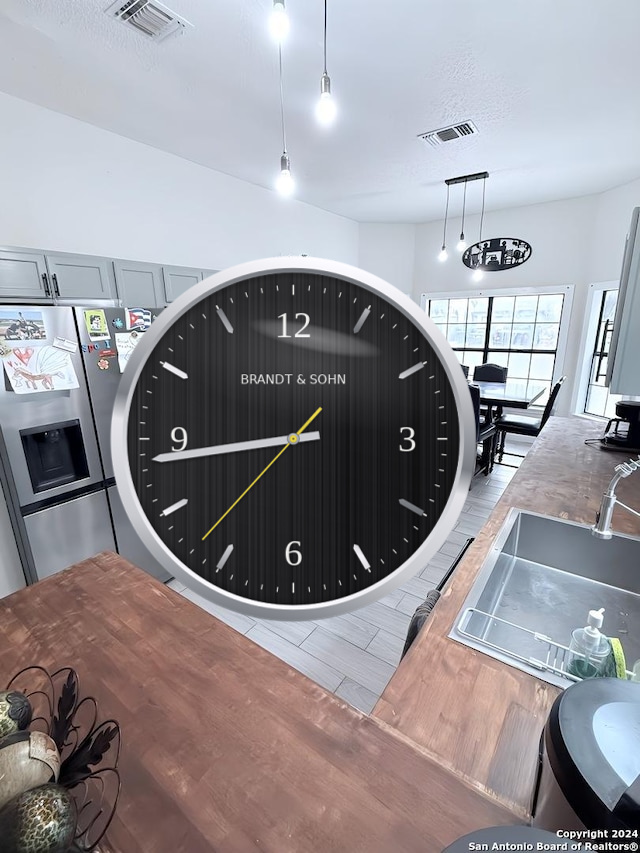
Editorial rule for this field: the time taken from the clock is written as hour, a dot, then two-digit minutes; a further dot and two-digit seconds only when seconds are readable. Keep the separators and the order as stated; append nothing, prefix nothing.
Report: 8.43.37
